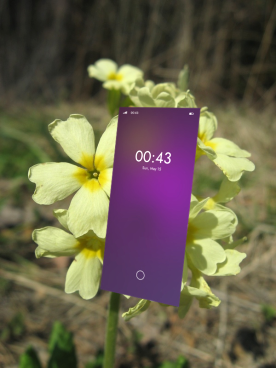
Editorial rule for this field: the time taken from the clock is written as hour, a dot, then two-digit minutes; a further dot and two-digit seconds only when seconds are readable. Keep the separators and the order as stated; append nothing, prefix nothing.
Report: 0.43
